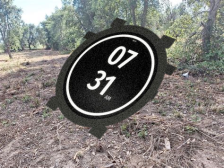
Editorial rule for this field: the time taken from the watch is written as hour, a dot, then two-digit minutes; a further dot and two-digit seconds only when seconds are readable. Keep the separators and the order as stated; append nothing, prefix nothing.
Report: 7.31
